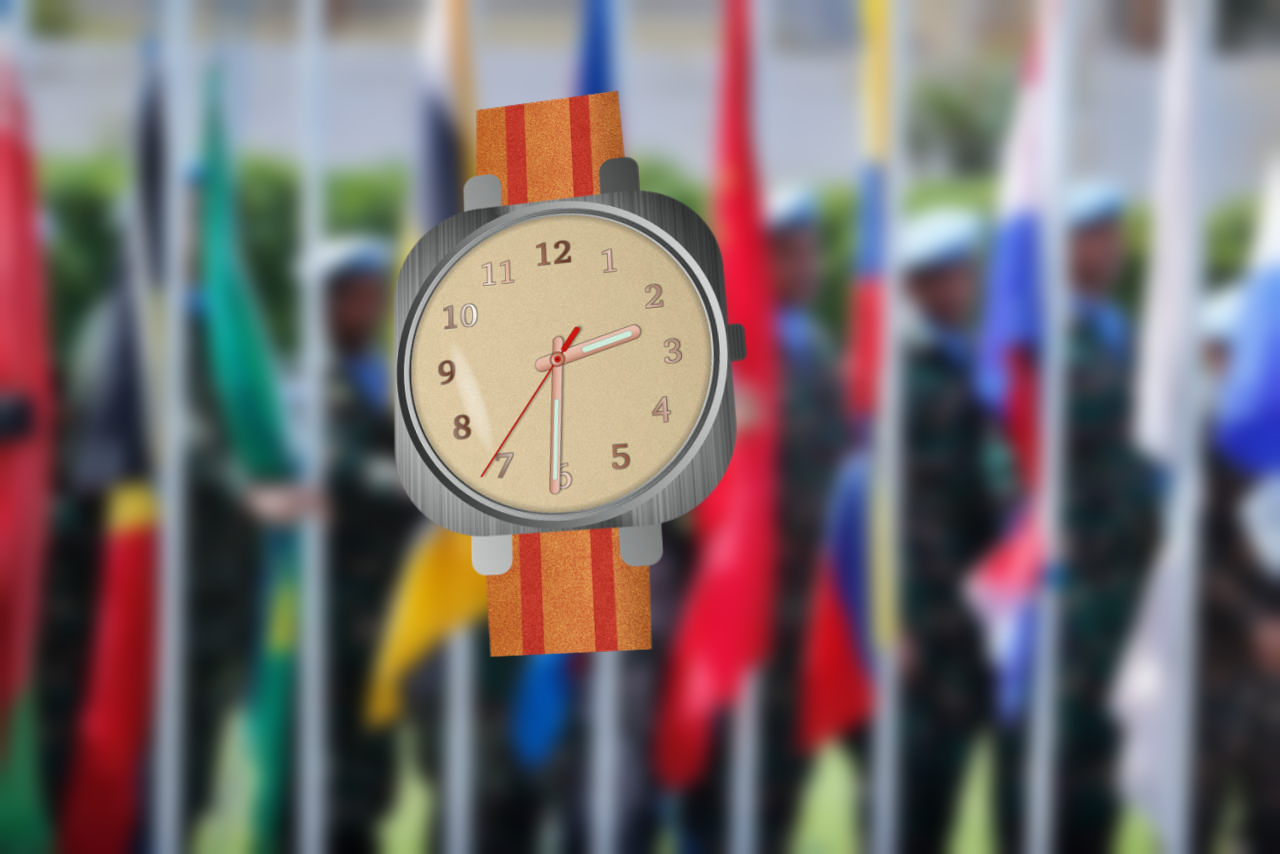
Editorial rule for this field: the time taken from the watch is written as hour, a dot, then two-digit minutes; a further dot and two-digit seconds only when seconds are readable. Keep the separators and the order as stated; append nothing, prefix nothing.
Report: 2.30.36
